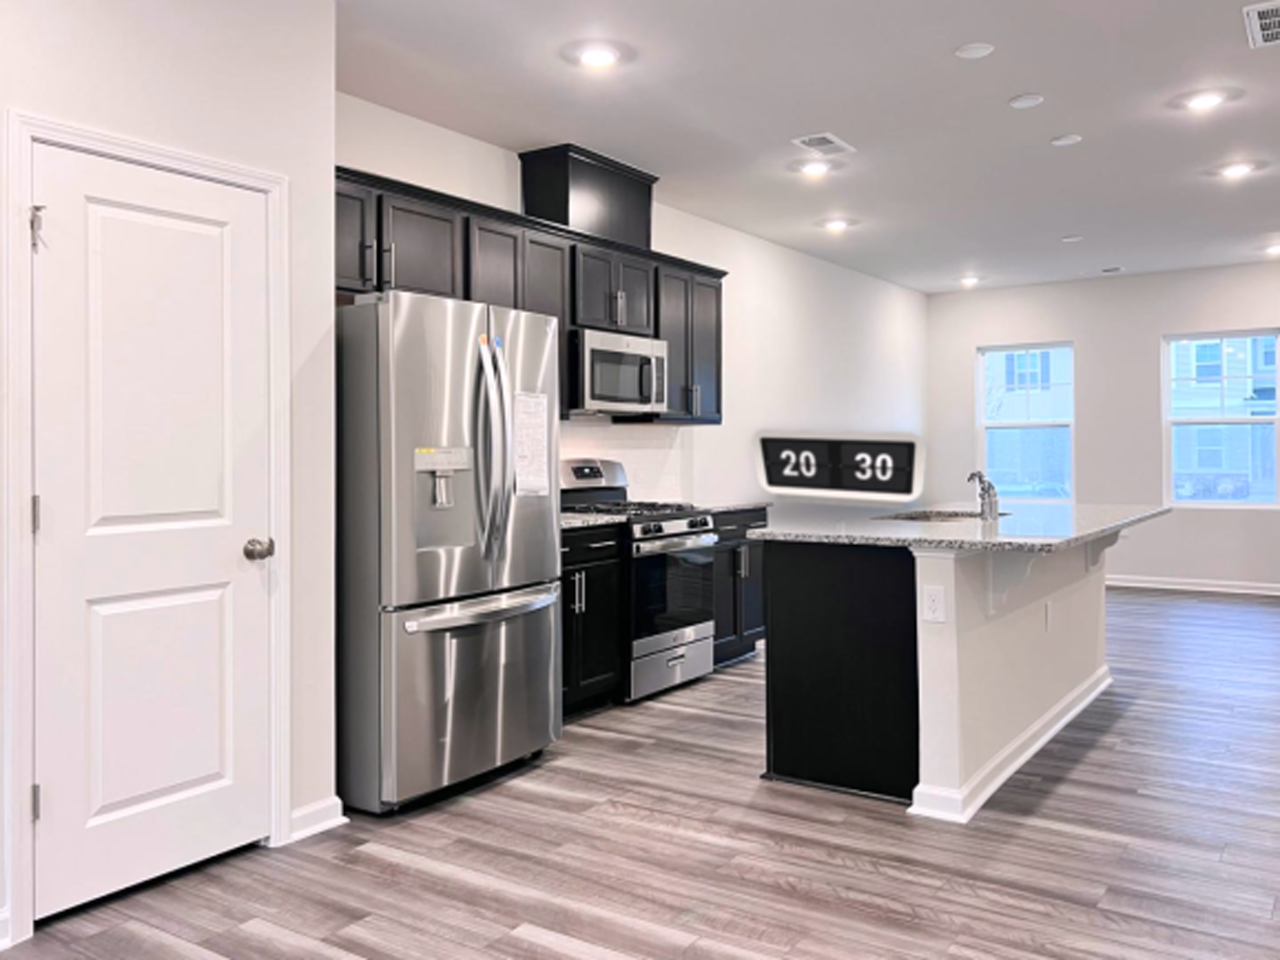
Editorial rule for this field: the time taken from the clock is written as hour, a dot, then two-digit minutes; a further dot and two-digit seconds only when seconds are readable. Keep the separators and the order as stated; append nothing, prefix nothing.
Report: 20.30
